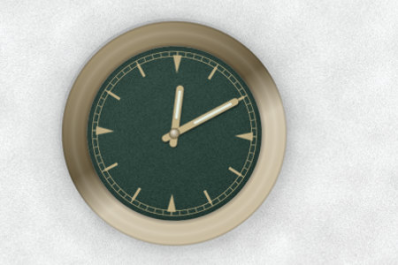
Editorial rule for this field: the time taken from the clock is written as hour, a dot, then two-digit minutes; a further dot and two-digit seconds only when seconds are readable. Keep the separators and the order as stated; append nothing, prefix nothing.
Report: 12.10
